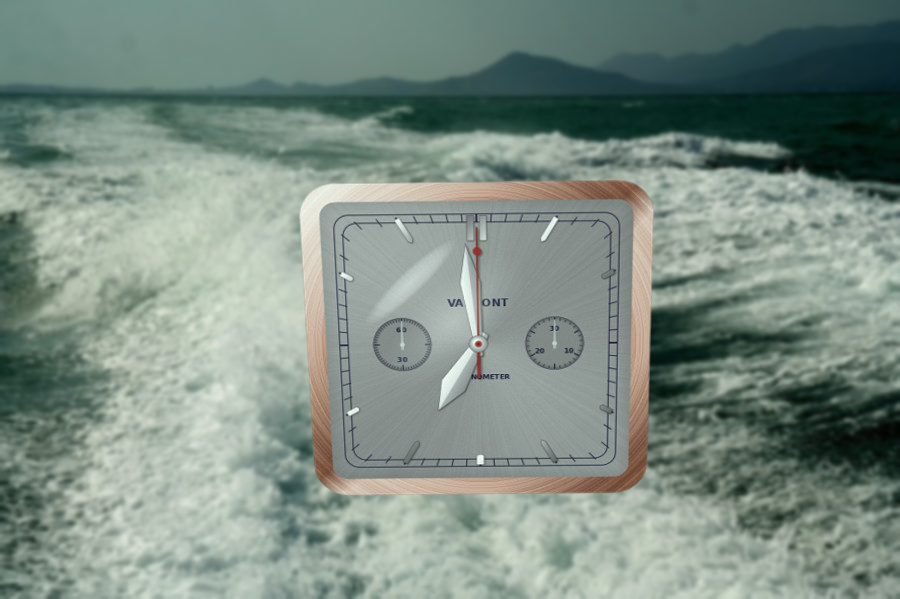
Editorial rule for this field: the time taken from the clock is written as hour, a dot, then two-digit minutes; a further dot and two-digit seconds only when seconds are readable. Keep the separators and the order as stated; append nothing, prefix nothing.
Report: 6.59
